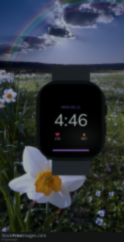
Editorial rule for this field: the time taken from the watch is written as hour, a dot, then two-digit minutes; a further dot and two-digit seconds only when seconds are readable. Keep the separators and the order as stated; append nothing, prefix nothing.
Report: 4.46
